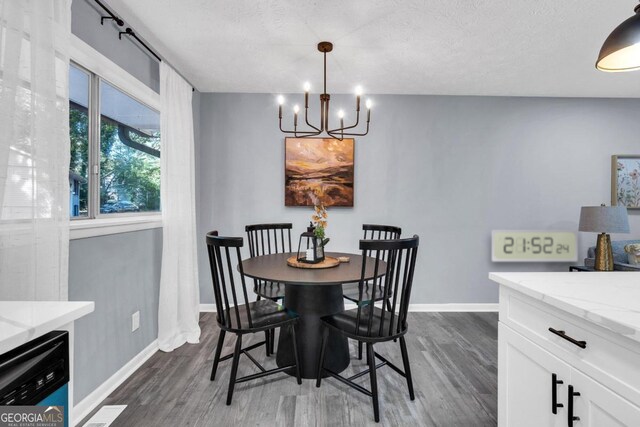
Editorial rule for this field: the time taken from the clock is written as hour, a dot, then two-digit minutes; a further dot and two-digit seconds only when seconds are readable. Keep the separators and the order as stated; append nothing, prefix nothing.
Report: 21.52
